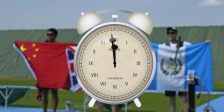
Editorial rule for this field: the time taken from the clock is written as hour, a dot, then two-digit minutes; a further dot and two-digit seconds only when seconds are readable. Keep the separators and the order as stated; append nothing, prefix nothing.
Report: 11.59
